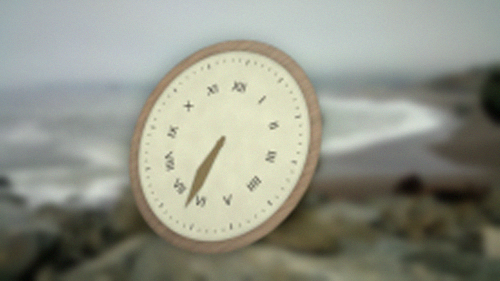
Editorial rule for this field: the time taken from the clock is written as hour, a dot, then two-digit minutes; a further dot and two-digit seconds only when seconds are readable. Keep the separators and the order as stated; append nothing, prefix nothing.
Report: 6.32
